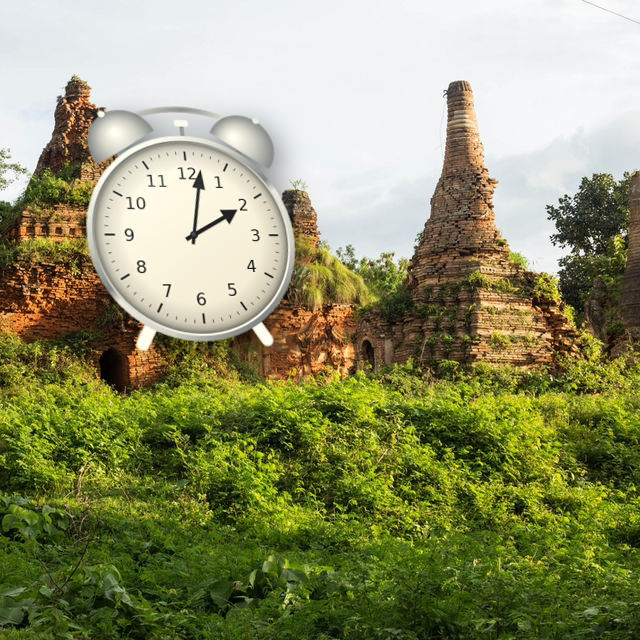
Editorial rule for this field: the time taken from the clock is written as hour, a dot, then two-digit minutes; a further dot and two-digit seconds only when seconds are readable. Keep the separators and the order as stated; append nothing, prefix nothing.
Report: 2.02
